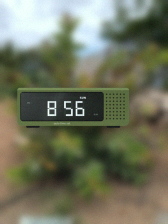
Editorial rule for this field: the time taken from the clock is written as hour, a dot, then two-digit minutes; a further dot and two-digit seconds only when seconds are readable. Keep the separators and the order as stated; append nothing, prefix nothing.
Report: 8.56
